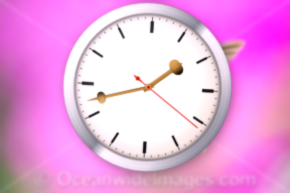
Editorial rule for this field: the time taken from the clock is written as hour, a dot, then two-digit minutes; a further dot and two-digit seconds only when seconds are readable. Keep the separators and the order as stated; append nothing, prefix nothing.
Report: 1.42.21
